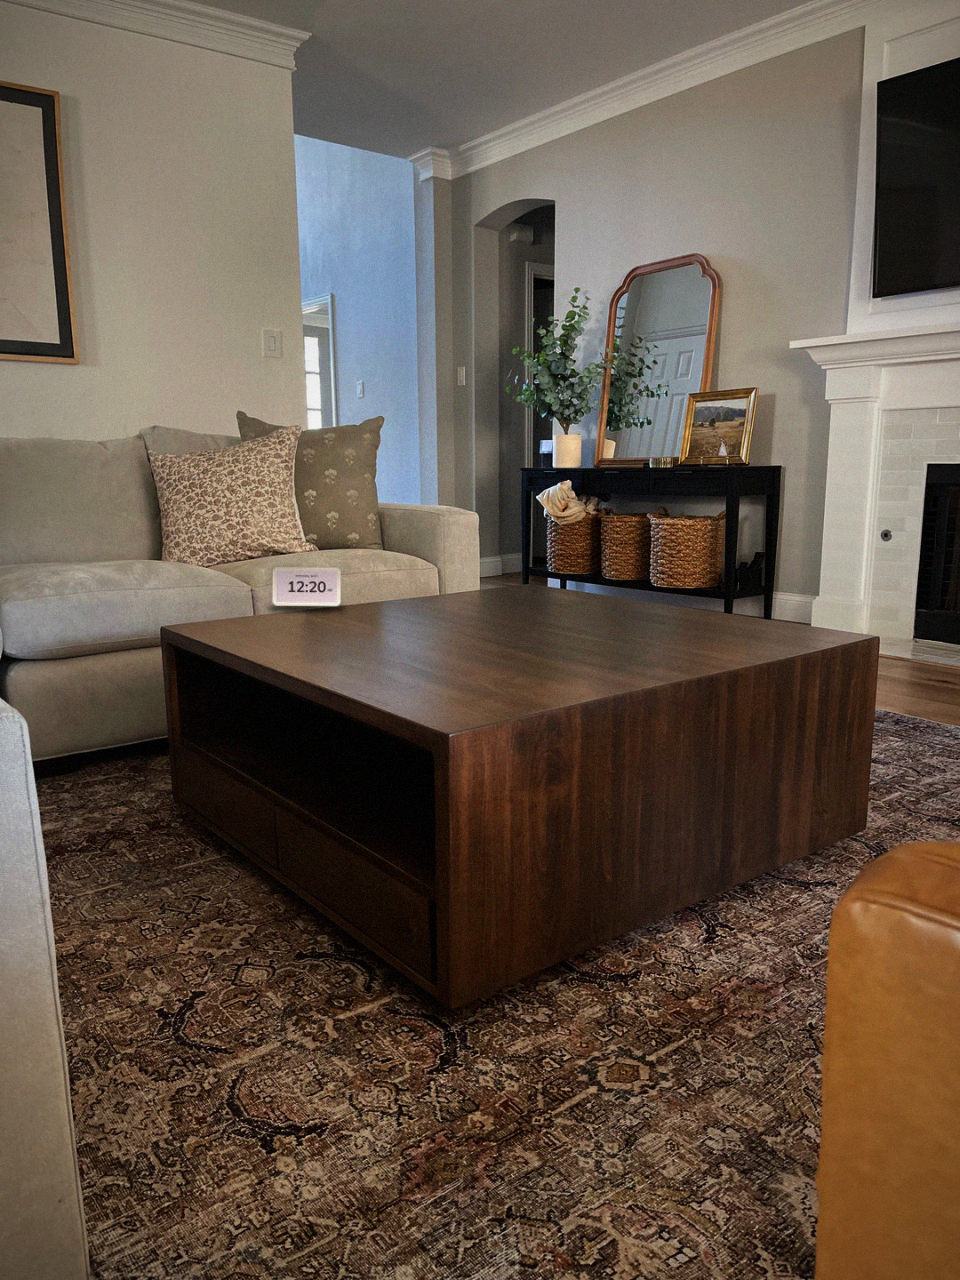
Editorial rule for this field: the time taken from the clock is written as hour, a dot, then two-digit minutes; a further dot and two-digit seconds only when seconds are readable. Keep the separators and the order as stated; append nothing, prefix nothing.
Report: 12.20
